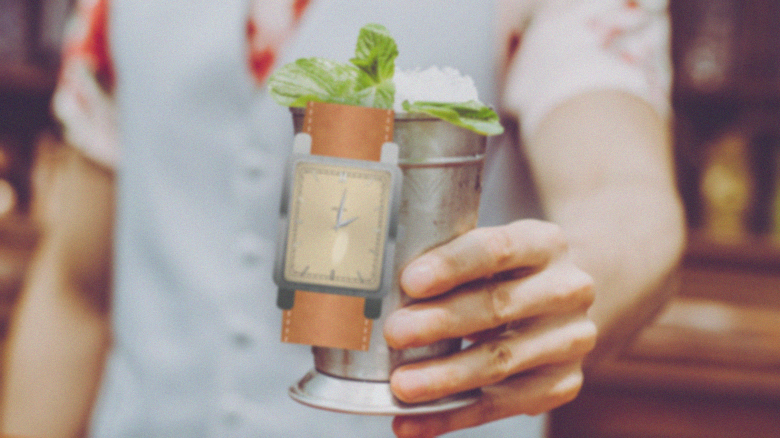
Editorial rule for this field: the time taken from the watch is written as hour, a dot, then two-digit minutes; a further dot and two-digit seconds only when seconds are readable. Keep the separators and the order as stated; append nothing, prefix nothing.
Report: 2.01
